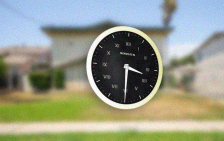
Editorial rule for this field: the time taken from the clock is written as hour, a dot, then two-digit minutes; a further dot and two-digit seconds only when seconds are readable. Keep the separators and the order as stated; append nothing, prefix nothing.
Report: 3.30
